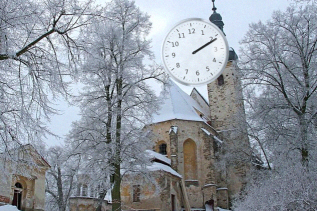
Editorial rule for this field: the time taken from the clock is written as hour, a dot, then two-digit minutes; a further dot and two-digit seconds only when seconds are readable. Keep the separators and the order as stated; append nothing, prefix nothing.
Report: 2.11
